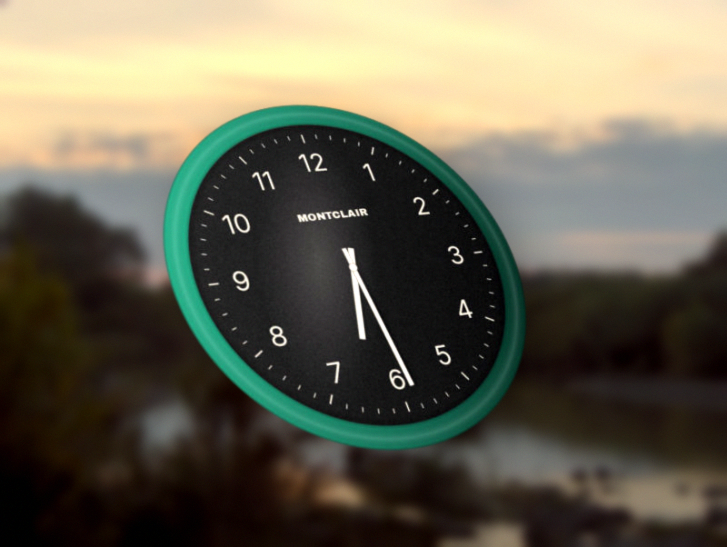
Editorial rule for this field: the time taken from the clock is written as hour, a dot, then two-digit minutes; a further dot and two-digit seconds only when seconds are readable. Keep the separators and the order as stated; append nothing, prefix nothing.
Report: 6.29
